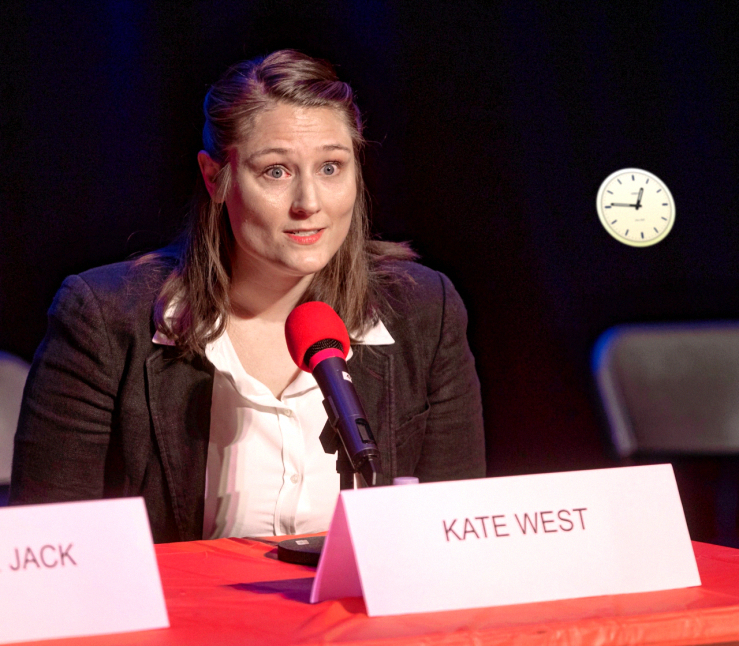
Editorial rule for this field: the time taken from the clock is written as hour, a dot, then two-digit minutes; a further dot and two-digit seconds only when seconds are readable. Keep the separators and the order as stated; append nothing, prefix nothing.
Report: 12.46
